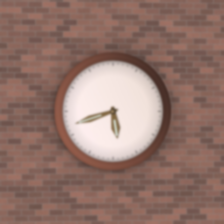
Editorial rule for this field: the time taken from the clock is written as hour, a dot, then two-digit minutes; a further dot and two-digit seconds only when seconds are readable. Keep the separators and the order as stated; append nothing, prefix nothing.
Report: 5.42
